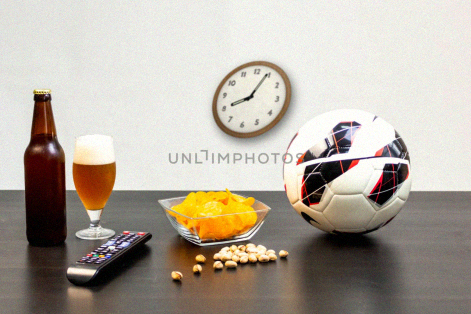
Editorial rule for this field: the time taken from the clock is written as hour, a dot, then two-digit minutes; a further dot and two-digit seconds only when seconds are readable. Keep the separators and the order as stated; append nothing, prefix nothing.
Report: 8.04
